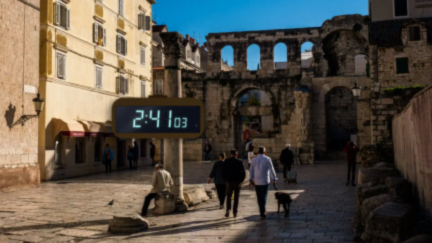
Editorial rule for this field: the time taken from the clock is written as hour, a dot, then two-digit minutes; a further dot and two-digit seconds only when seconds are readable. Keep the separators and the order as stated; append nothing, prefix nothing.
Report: 2.41
